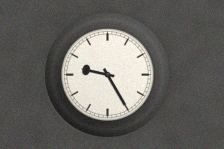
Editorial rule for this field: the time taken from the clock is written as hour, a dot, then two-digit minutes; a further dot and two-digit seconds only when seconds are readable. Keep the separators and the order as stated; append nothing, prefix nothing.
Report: 9.25
